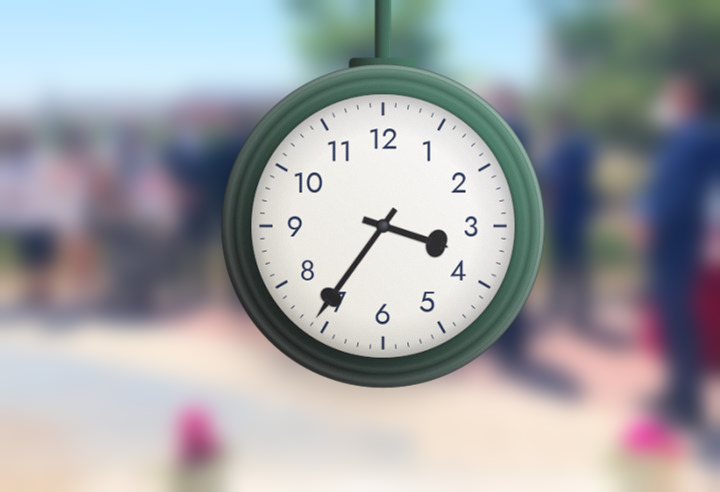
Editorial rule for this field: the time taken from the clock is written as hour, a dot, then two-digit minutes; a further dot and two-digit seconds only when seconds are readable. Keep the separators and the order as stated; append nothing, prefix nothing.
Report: 3.36
